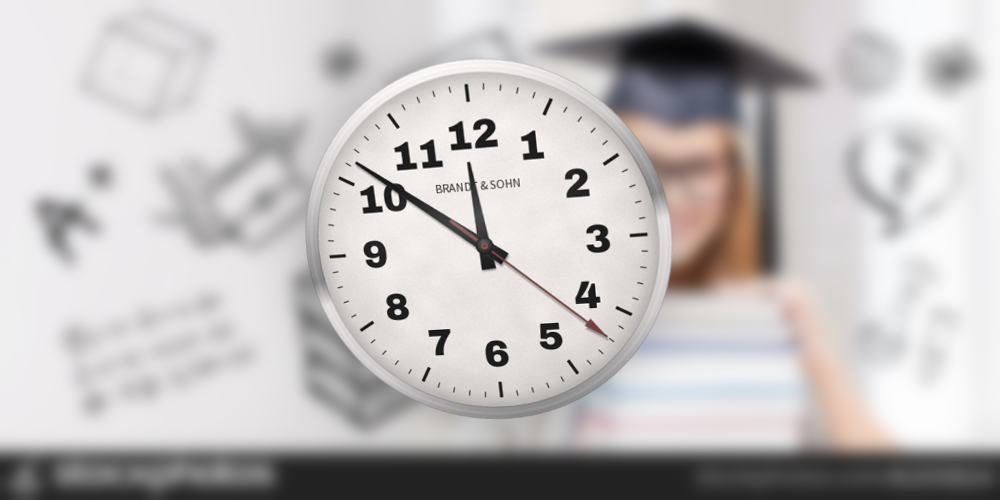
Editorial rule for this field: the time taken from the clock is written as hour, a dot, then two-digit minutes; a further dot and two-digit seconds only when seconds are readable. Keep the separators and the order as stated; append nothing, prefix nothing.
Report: 11.51.22
